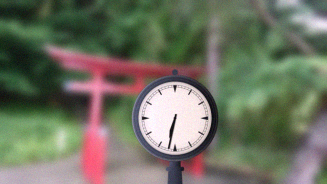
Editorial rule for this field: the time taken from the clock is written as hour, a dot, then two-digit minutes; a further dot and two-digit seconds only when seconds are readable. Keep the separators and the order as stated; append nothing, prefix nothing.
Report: 6.32
